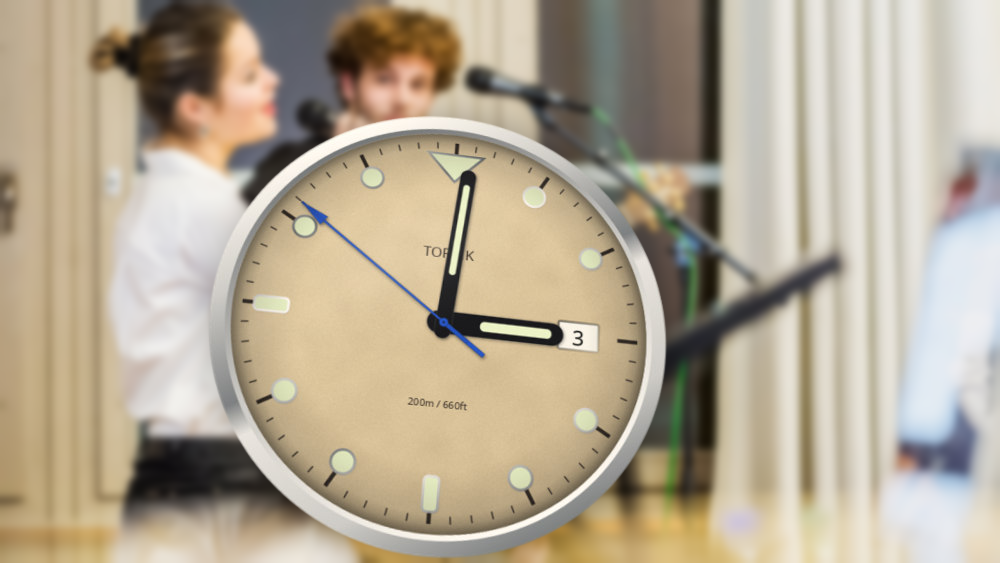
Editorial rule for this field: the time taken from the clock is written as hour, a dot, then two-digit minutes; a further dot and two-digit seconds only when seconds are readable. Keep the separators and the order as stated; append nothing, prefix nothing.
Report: 3.00.51
